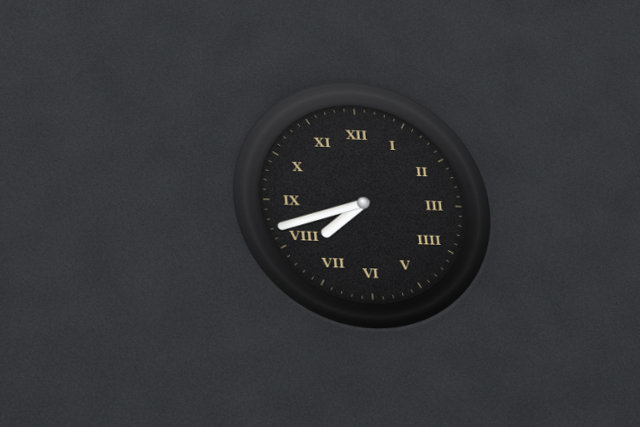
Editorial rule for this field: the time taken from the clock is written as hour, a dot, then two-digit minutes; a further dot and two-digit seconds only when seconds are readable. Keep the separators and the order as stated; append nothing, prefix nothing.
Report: 7.42
